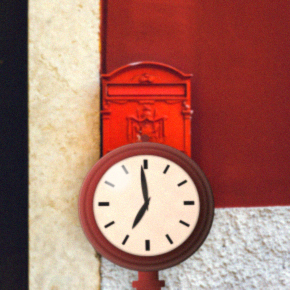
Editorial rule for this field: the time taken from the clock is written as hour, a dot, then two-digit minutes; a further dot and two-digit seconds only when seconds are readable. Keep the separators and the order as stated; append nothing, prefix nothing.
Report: 6.59
